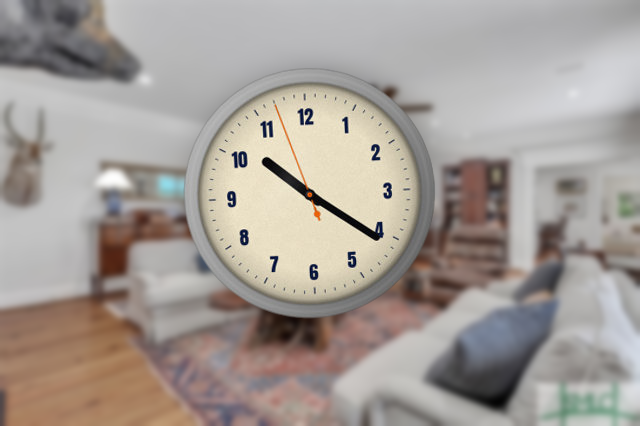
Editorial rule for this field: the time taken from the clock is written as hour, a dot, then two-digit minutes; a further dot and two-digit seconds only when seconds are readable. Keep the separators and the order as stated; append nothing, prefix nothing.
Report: 10.20.57
